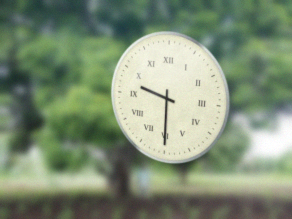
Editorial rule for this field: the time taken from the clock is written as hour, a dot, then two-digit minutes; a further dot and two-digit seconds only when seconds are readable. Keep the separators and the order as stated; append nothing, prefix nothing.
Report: 9.30
